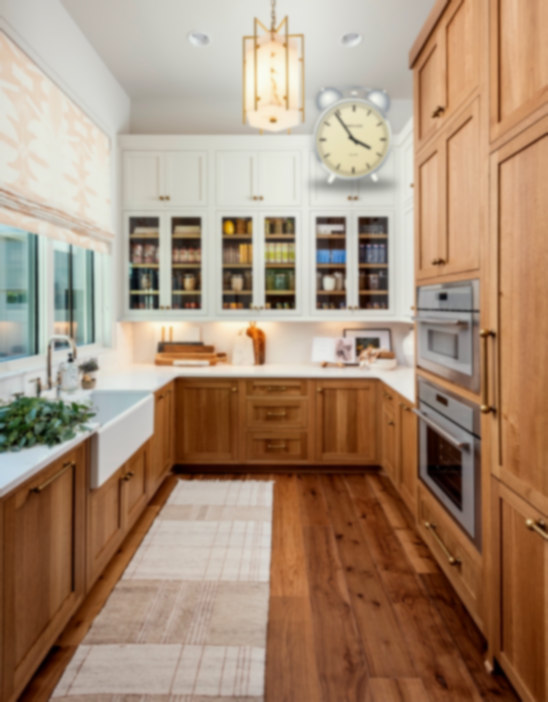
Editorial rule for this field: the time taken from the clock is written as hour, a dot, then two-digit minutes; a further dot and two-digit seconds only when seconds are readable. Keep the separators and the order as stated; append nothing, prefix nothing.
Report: 3.54
